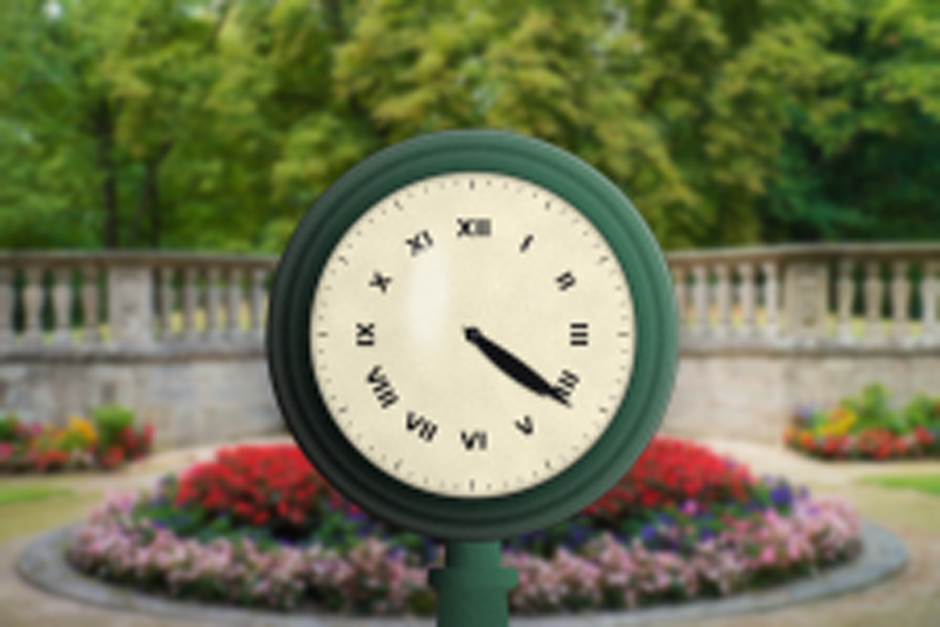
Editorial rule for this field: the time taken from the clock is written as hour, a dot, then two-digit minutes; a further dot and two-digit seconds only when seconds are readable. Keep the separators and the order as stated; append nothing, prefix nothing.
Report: 4.21
